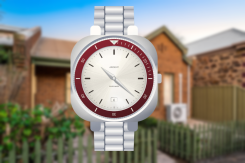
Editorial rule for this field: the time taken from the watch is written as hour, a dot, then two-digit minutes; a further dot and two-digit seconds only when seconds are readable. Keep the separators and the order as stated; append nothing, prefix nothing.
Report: 10.22
